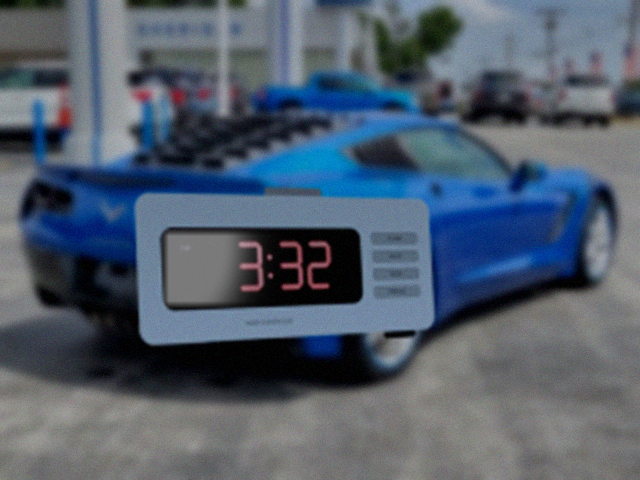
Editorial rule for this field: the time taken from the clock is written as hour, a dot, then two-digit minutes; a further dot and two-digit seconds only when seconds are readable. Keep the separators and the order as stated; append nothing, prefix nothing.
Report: 3.32
